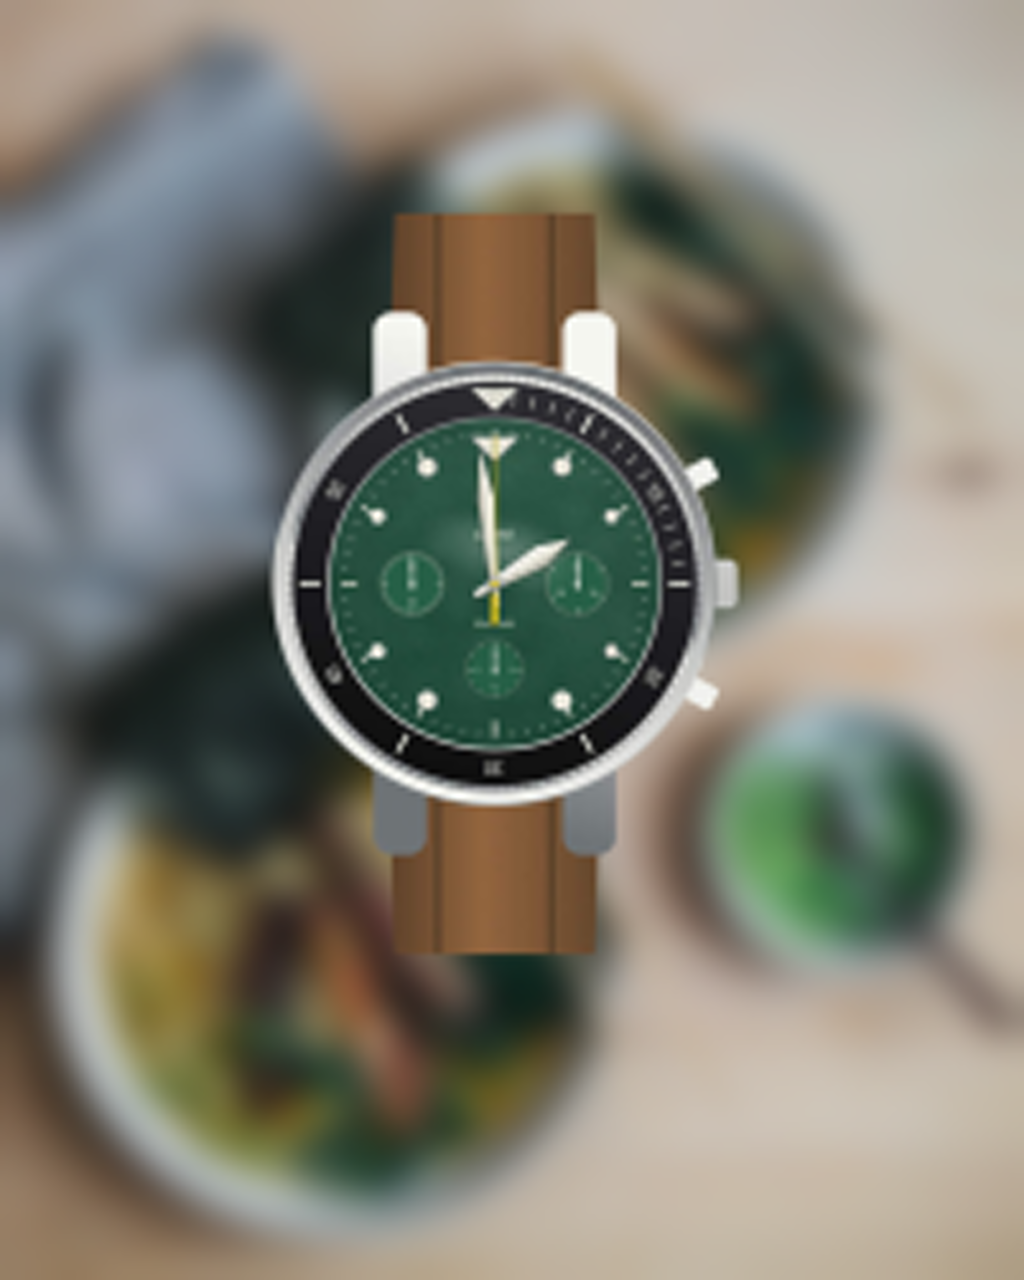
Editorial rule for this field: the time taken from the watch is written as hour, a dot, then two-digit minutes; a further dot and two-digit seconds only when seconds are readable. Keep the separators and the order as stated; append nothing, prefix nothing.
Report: 1.59
